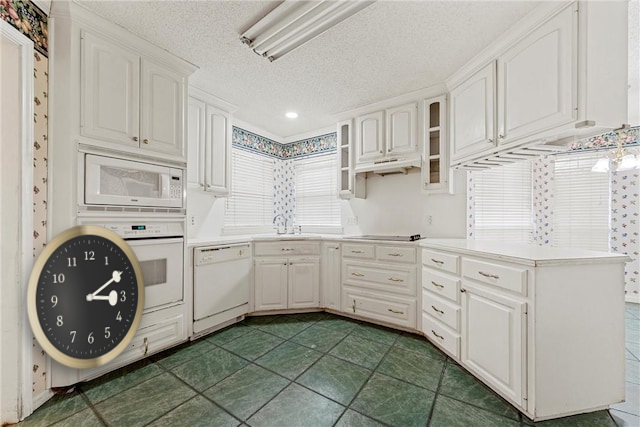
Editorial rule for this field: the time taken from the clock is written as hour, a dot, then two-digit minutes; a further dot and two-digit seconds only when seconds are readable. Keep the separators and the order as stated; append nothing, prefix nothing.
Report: 3.10
